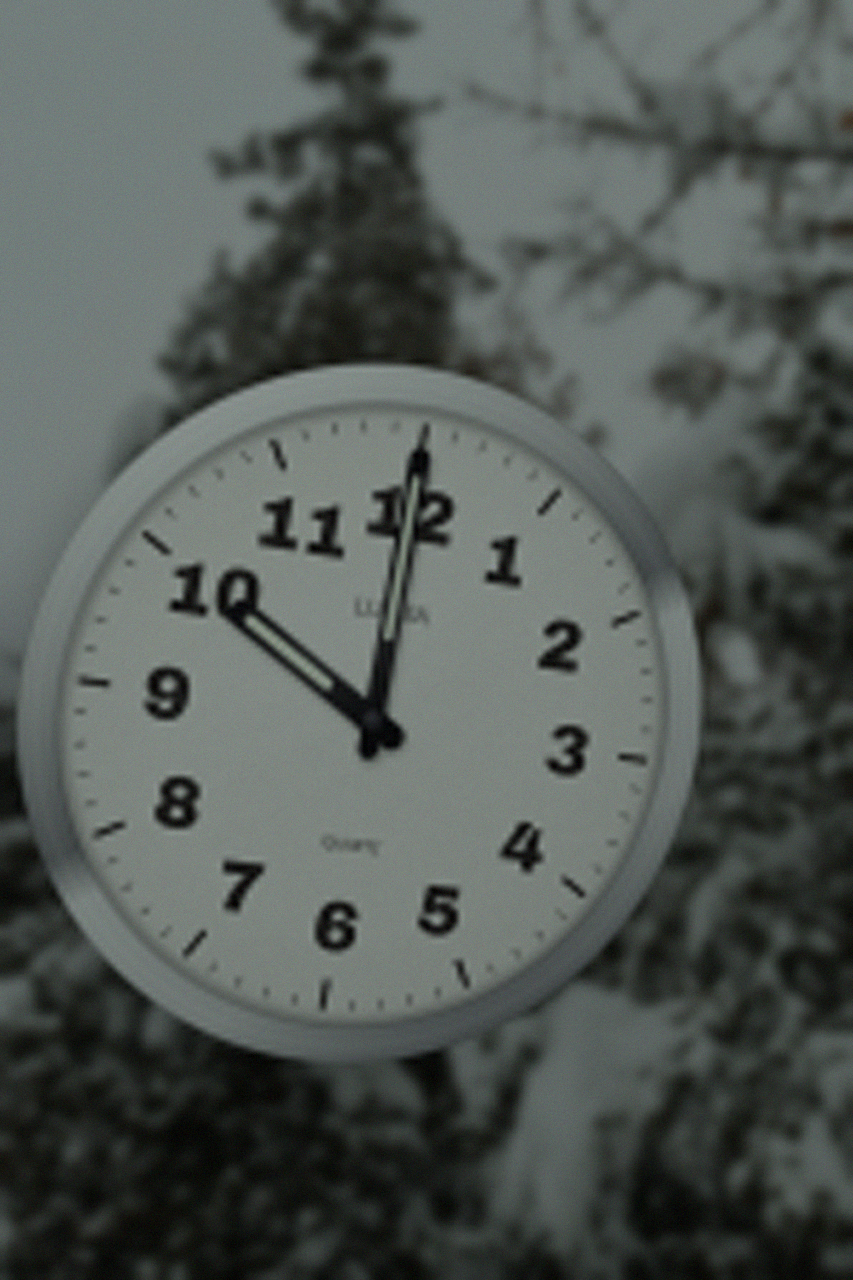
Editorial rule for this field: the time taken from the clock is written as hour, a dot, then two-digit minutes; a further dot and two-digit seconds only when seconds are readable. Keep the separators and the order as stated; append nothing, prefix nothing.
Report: 10.00
